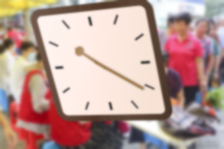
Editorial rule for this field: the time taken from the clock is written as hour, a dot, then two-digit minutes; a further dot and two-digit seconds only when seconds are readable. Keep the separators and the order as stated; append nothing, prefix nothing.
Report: 10.21
